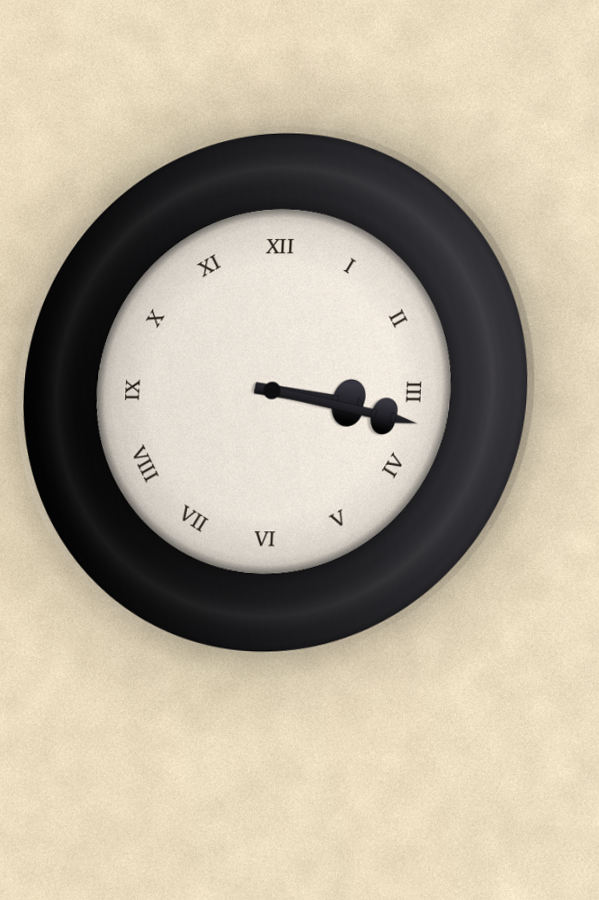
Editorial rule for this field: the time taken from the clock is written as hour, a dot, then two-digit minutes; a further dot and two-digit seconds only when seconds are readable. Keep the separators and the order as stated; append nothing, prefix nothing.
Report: 3.17
